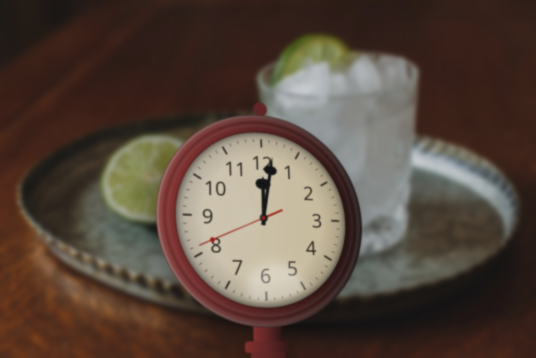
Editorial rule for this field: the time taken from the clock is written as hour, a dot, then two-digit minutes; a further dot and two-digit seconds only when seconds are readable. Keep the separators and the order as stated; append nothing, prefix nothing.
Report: 12.01.41
